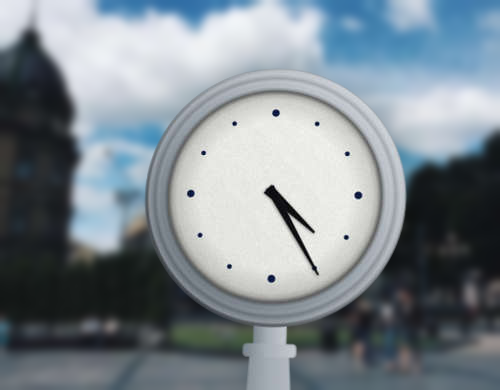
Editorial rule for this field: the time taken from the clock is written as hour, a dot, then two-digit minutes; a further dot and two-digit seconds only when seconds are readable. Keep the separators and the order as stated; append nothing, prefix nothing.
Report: 4.25
